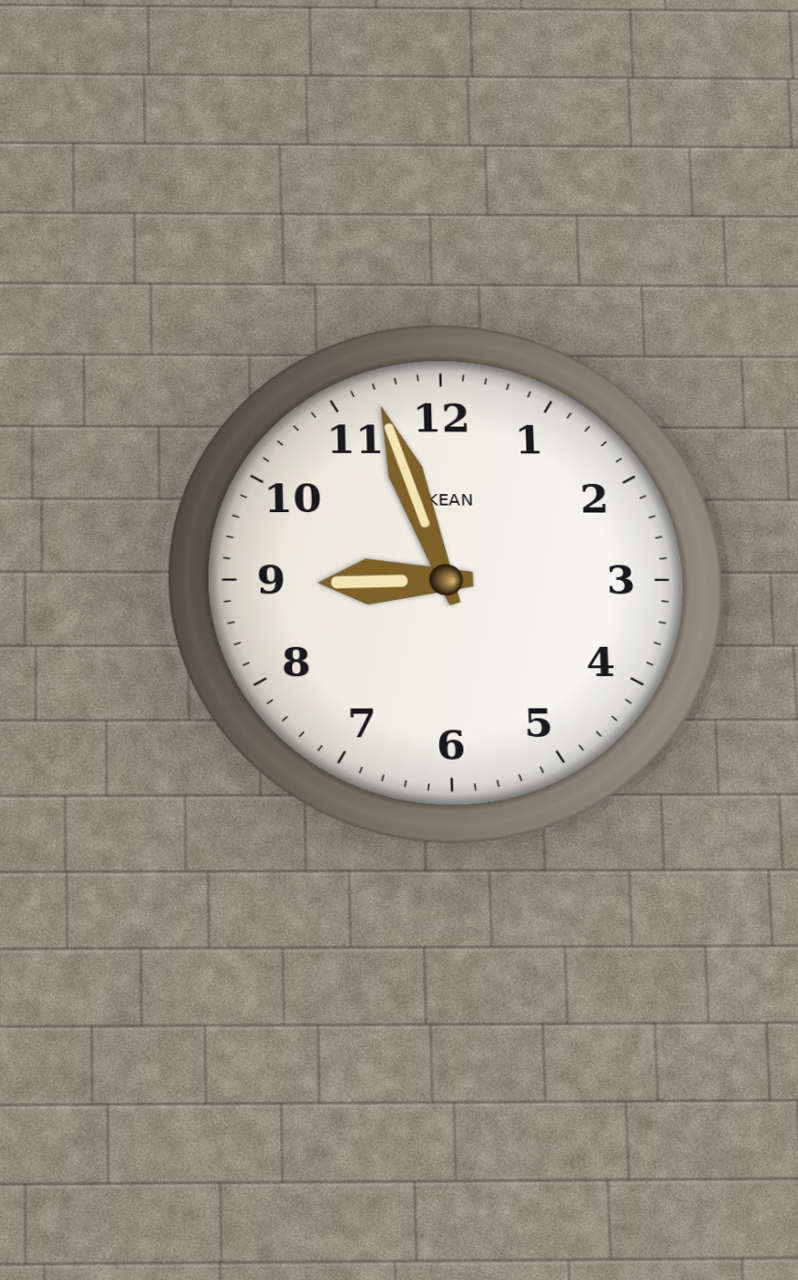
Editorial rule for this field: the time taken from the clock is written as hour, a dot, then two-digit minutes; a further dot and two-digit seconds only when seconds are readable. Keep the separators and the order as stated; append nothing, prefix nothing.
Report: 8.57
